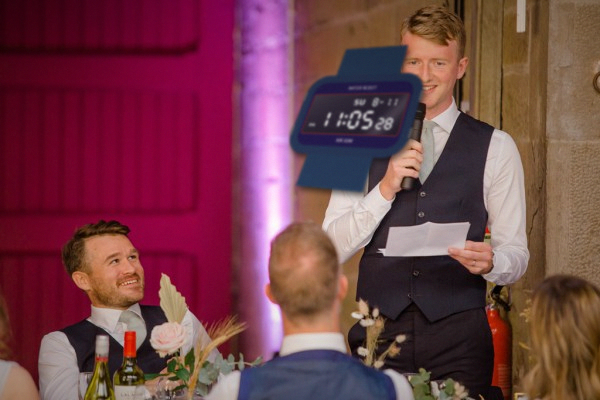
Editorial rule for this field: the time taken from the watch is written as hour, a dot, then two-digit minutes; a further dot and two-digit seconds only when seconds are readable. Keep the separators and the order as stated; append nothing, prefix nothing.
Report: 11.05.28
